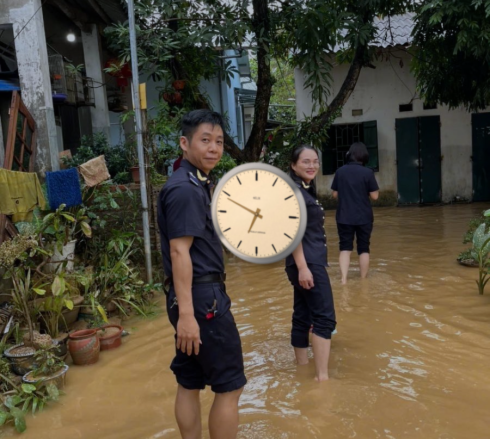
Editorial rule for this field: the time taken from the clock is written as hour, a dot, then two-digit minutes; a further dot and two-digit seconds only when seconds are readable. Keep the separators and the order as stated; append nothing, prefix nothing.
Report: 6.49
